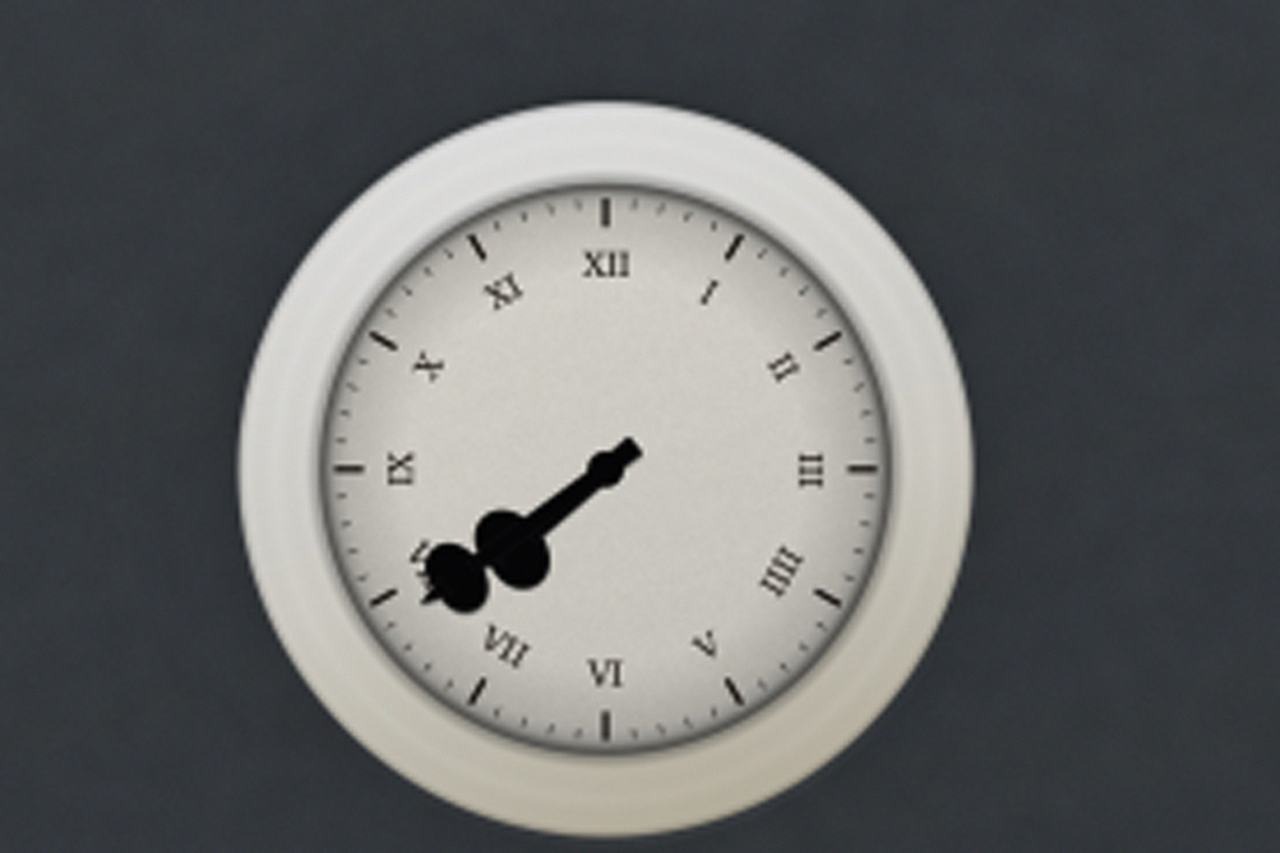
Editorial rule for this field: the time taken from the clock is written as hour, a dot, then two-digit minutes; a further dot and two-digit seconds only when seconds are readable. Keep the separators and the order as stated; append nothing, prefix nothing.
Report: 7.39
